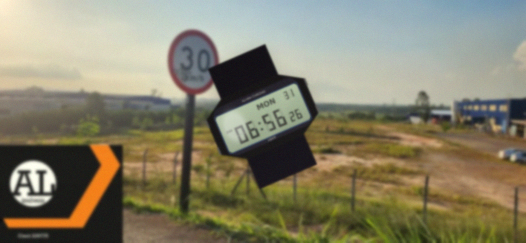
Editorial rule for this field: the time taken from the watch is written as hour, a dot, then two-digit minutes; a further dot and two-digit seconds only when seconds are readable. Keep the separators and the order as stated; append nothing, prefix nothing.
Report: 6.56
